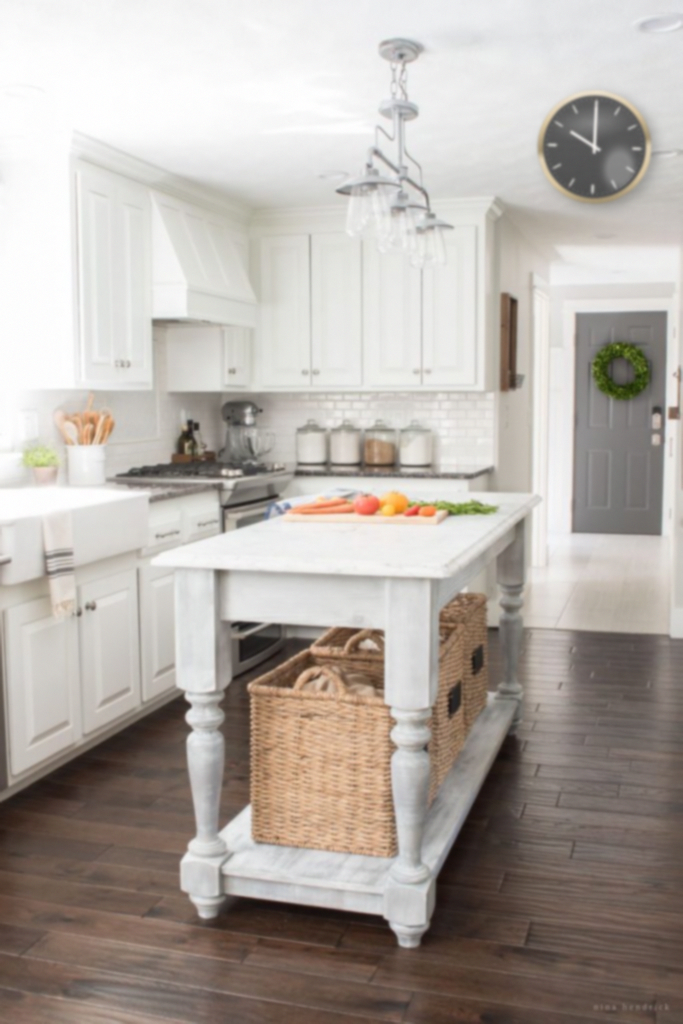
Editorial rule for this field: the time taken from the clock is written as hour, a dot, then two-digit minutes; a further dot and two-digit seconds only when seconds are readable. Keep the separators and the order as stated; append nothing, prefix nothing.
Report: 10.00
